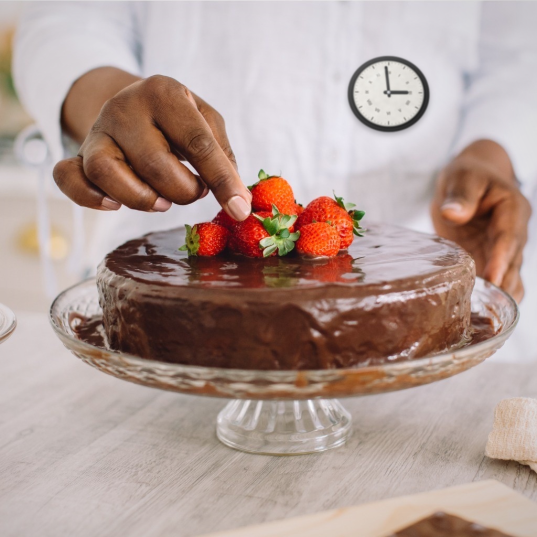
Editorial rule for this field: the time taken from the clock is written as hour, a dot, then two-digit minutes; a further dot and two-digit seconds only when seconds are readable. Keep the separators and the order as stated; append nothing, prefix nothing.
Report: 2.59
